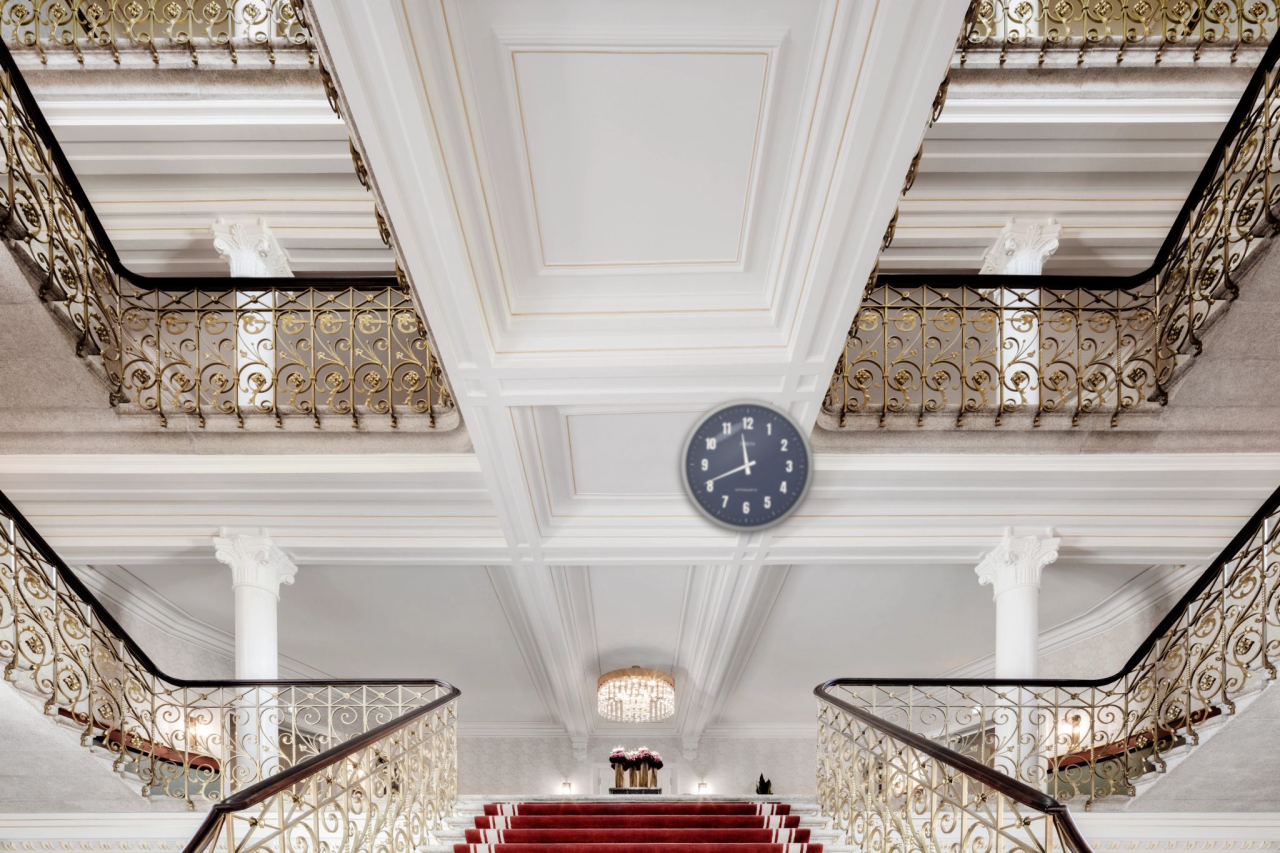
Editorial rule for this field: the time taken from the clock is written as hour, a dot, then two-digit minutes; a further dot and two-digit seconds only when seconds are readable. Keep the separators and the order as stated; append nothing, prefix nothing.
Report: 11.41
